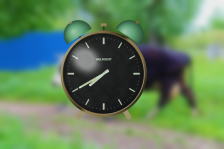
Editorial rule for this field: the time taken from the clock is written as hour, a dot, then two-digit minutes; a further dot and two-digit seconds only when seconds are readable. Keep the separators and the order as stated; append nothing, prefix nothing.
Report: 7.40
